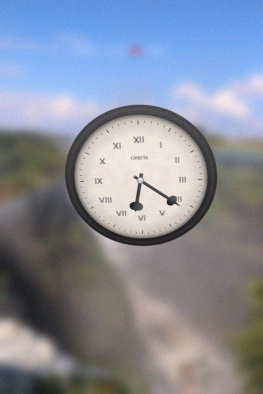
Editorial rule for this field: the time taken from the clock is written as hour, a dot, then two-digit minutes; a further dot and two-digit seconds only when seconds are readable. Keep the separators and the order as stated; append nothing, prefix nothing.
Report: 6.21
